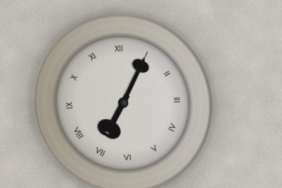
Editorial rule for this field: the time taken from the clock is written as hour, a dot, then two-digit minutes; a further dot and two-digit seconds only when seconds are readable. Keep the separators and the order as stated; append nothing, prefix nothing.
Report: 7.05
